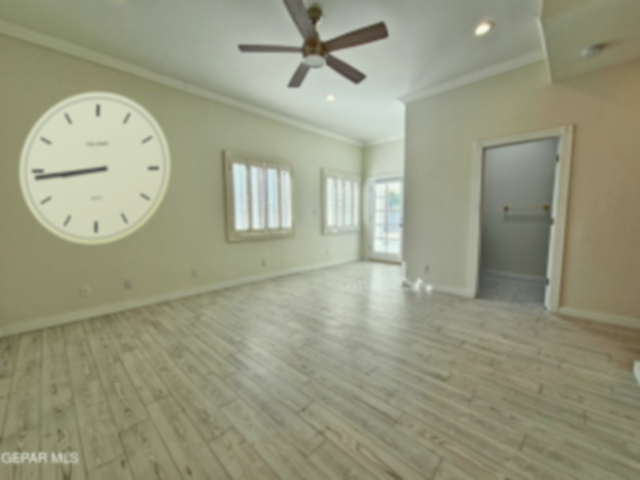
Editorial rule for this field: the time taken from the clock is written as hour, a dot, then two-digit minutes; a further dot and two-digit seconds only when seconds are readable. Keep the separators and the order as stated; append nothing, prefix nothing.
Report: 8.44
